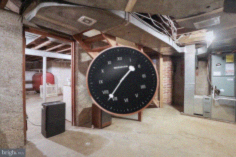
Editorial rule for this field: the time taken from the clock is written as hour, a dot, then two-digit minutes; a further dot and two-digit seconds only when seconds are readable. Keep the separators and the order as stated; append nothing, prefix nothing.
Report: 1.37
